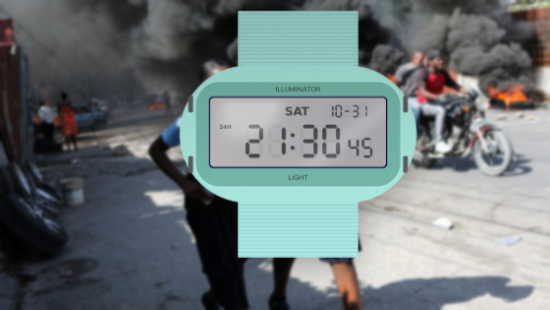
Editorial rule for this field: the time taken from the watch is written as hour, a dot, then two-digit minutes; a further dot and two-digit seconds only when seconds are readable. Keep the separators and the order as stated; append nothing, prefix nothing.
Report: 21.30.45
